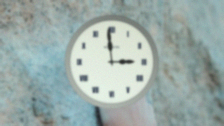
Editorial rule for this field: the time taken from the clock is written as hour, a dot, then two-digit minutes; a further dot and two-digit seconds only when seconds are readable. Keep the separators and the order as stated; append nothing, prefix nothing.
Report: 2.59
